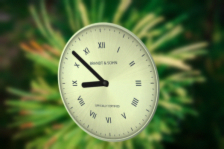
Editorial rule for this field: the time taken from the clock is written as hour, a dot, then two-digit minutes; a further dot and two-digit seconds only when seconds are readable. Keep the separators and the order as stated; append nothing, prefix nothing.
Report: 8.52
